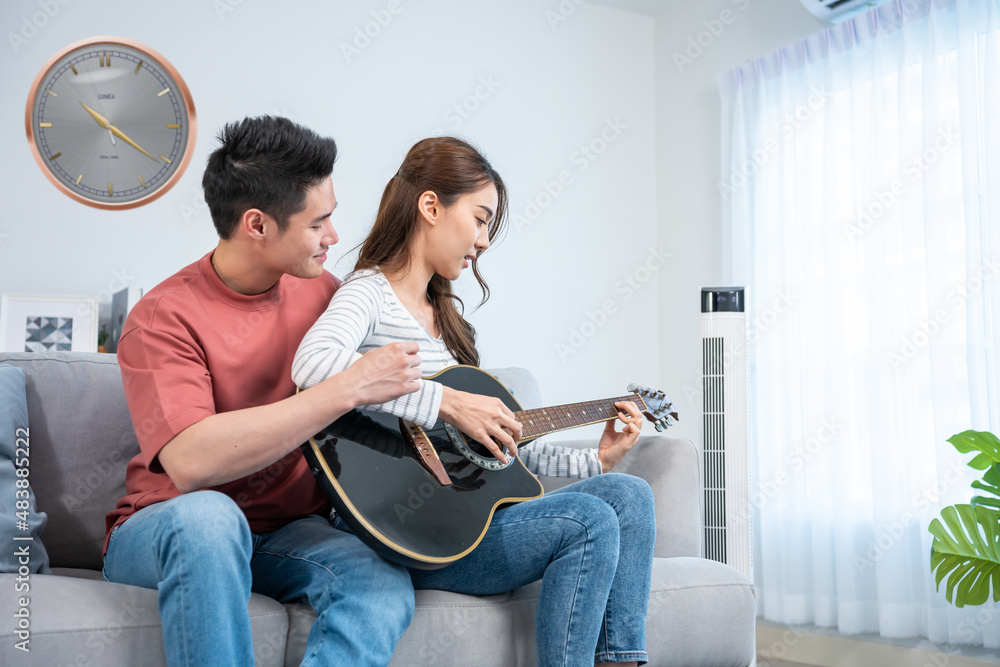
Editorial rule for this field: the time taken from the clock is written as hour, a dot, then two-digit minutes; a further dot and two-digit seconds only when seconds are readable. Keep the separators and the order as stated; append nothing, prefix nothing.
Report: 10.20.57
